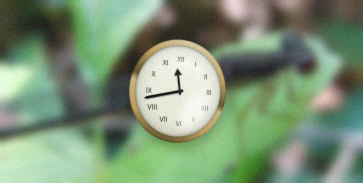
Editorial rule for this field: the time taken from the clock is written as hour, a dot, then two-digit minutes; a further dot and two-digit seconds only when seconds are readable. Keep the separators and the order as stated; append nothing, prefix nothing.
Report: 11.43
